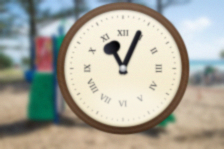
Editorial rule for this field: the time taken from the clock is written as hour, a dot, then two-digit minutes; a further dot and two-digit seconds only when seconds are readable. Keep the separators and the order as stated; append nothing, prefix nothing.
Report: 11.04
